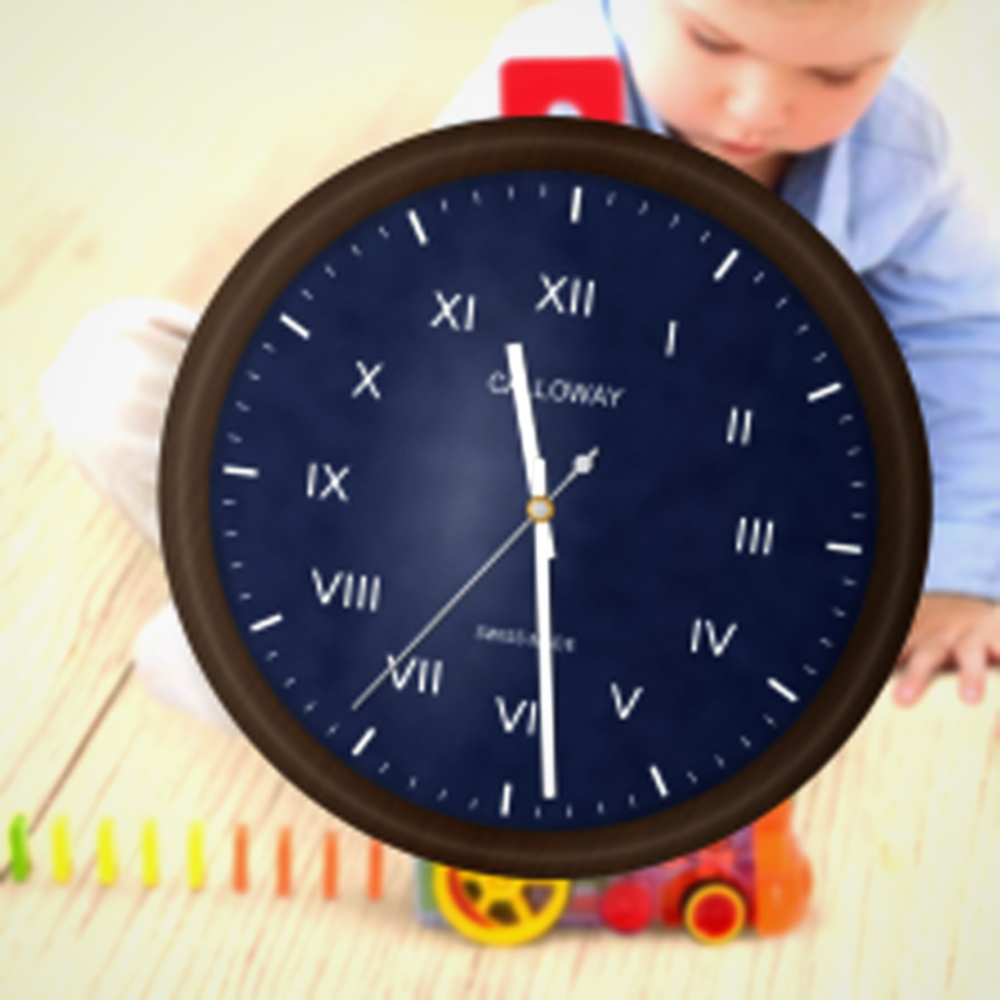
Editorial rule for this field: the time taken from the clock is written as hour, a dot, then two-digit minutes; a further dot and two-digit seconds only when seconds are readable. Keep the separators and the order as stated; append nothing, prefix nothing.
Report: 11.28.36
